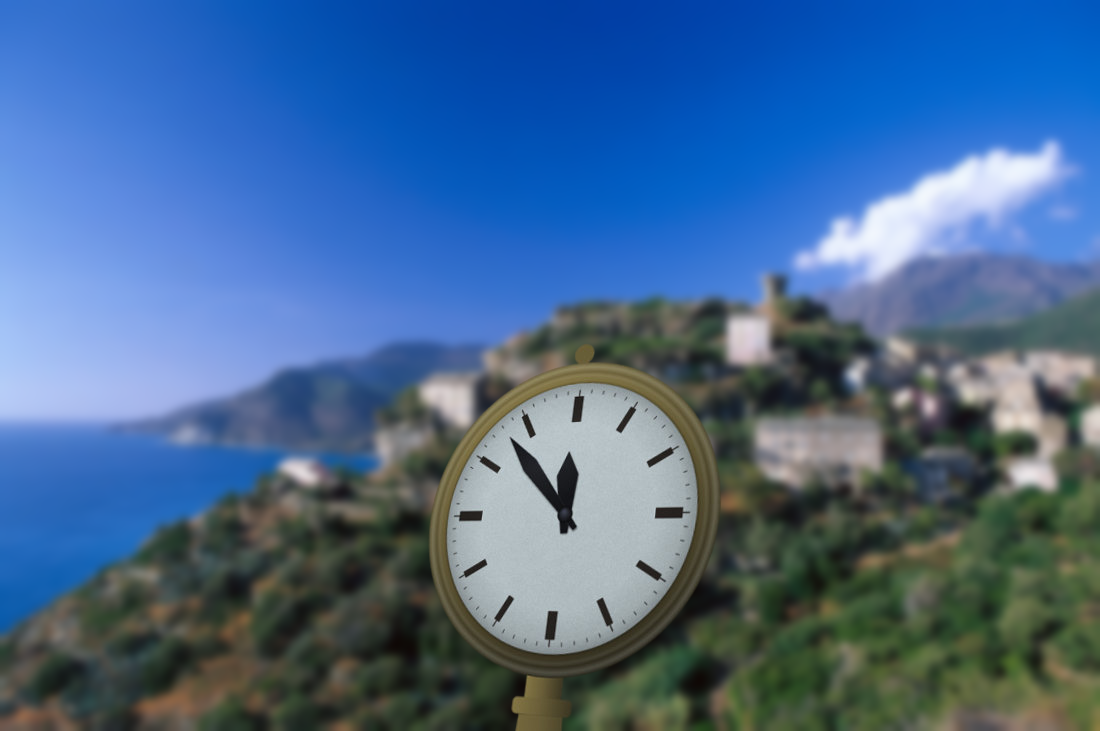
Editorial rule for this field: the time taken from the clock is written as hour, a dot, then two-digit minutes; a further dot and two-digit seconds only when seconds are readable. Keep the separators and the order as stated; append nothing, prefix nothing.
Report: 11.53
